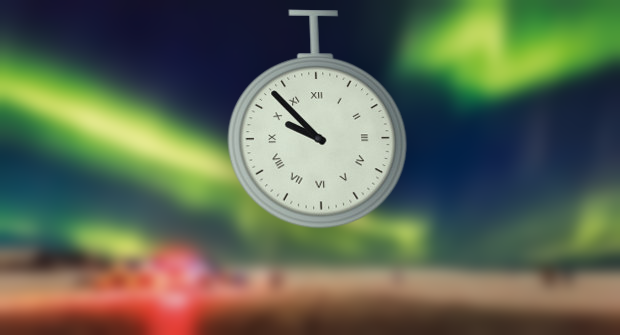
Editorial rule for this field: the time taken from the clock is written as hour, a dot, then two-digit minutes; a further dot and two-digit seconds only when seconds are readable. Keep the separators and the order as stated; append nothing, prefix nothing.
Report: 9.53
